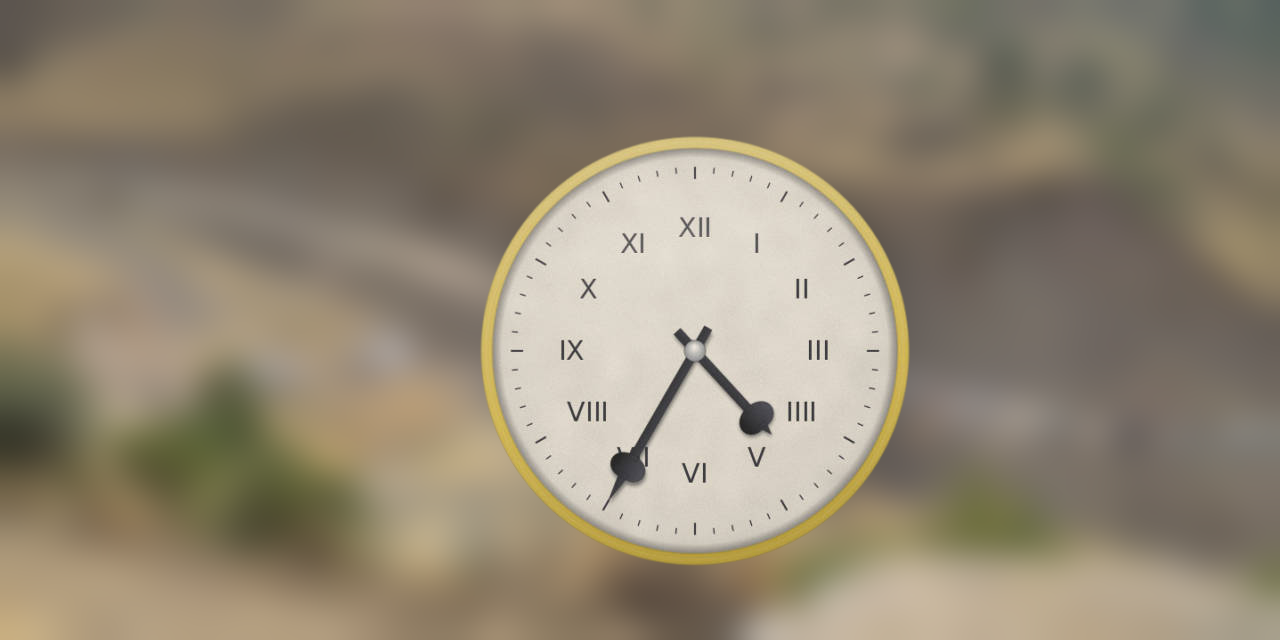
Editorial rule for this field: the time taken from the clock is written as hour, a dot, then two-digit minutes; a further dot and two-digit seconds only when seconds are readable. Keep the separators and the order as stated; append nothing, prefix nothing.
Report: 4.35
